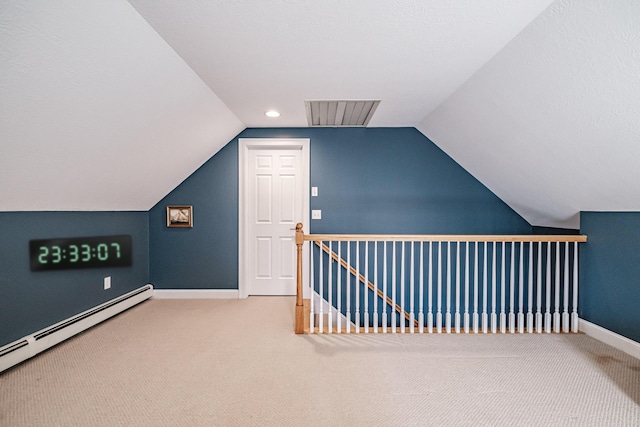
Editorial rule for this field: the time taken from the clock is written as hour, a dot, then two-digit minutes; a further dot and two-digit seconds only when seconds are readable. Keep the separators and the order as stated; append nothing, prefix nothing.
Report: 23.33.07
